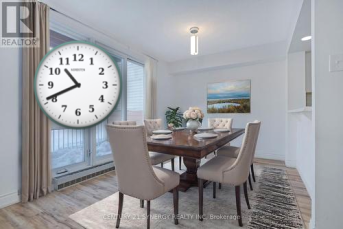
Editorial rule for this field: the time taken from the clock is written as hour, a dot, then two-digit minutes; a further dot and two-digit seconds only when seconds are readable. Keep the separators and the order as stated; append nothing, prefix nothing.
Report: 10.41
